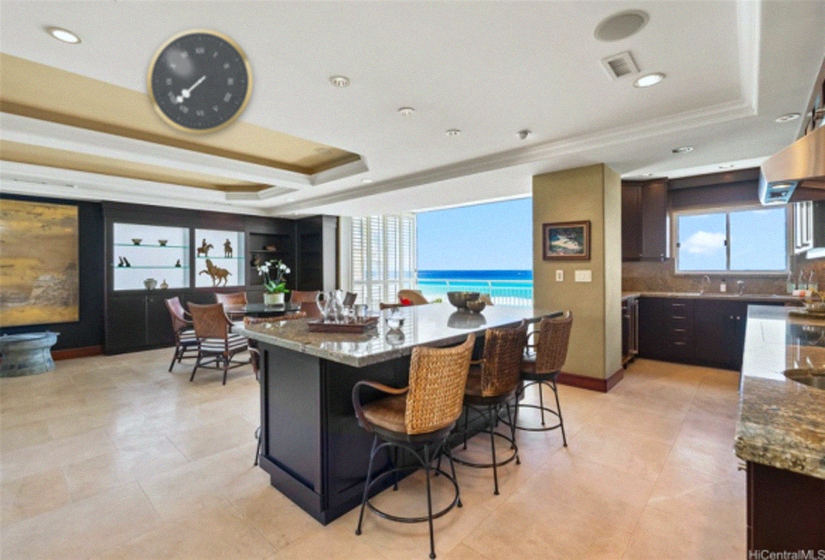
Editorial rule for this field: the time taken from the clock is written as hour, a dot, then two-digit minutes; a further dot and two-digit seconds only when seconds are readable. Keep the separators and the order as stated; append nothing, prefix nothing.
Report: 7.38
